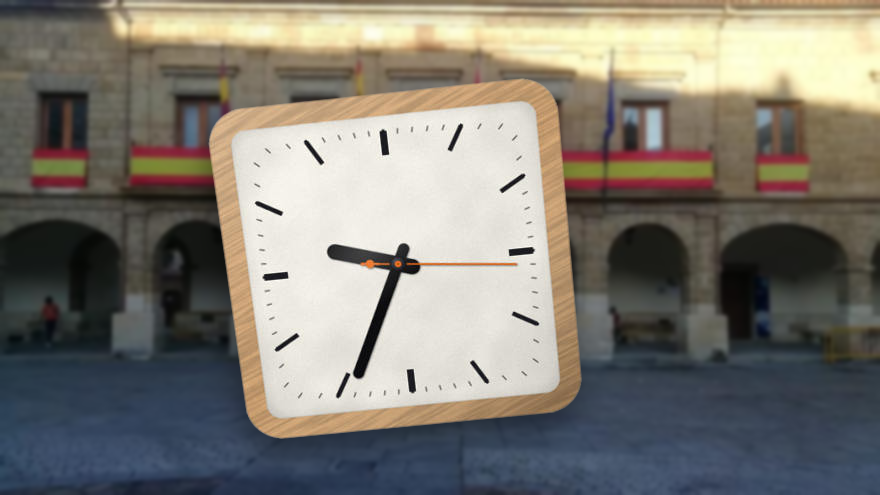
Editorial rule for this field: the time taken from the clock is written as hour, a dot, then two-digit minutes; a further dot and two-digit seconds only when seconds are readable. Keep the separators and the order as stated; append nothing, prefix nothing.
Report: 9.34.16
